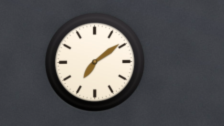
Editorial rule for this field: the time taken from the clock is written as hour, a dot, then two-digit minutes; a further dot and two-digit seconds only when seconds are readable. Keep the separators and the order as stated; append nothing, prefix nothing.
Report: 7.09
